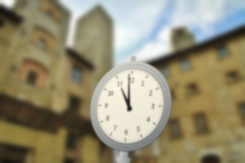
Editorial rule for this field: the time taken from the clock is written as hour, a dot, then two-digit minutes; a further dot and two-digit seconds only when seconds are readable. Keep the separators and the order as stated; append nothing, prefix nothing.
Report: 10.59
